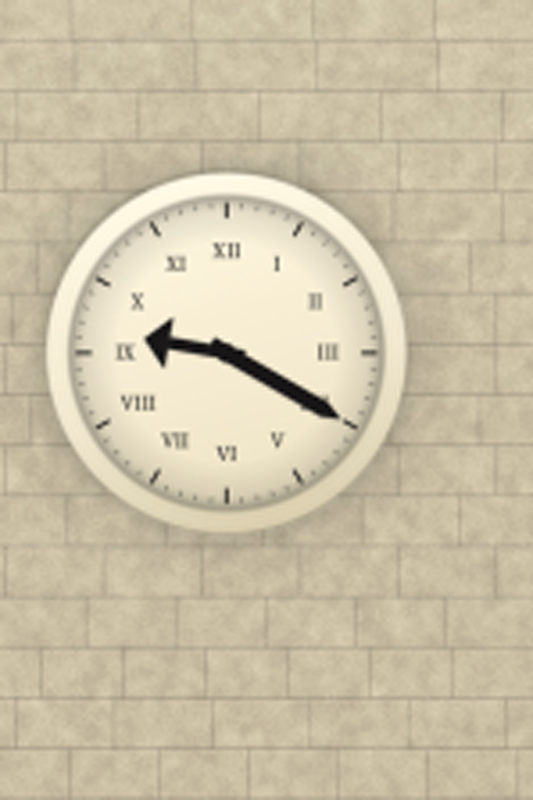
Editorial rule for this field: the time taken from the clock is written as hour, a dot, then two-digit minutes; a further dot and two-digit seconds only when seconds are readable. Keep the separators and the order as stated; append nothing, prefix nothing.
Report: 9.20
